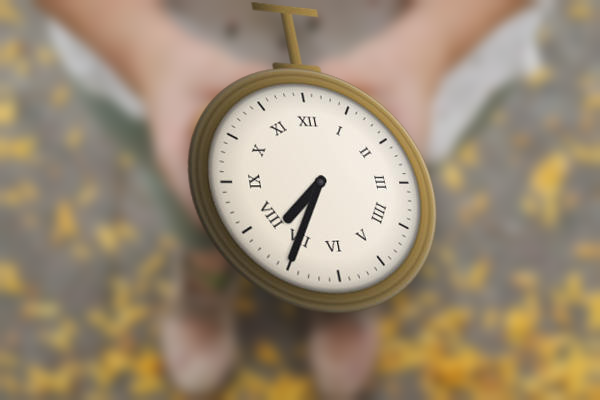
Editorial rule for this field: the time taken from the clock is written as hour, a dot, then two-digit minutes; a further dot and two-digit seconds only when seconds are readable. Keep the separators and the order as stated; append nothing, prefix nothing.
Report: 7.35
